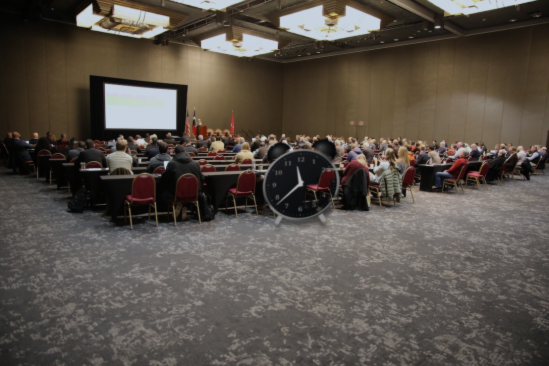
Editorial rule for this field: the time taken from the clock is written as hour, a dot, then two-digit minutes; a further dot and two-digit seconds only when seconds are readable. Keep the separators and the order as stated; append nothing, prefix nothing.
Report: 11.38
